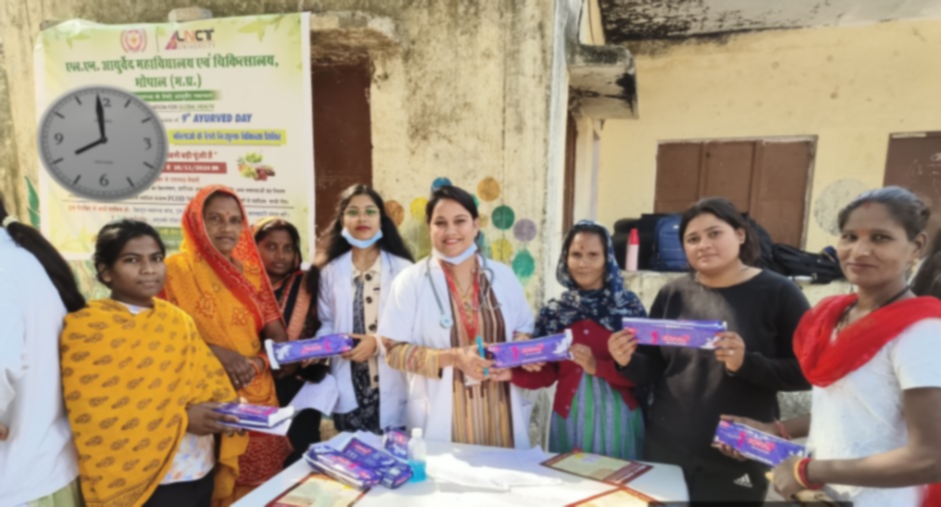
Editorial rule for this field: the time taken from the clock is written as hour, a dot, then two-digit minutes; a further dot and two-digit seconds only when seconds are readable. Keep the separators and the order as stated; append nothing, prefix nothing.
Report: 7.59
